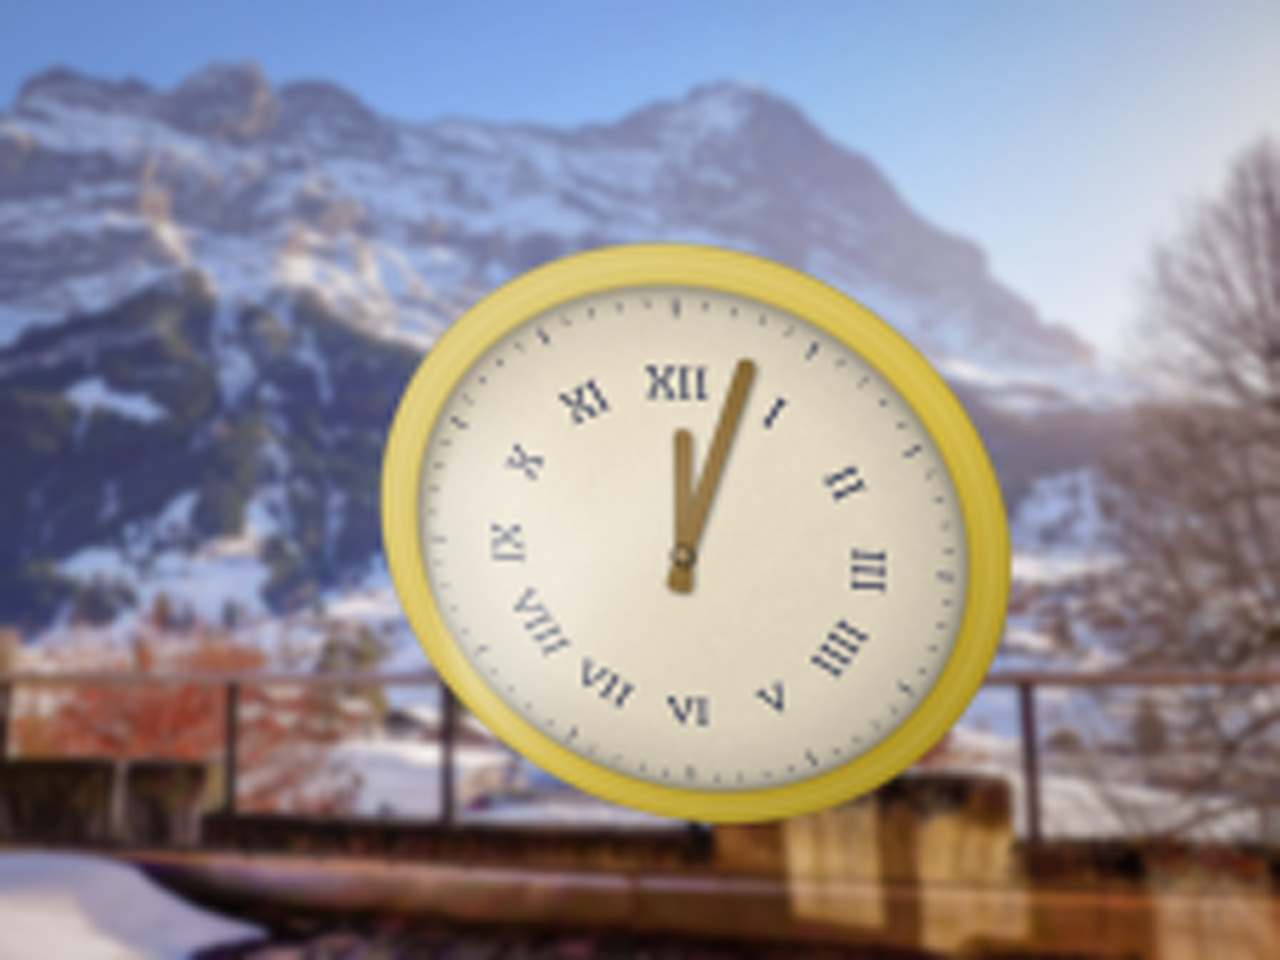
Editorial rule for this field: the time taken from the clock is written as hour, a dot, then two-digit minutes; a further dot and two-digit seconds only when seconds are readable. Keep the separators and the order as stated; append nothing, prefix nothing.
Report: 12.03
